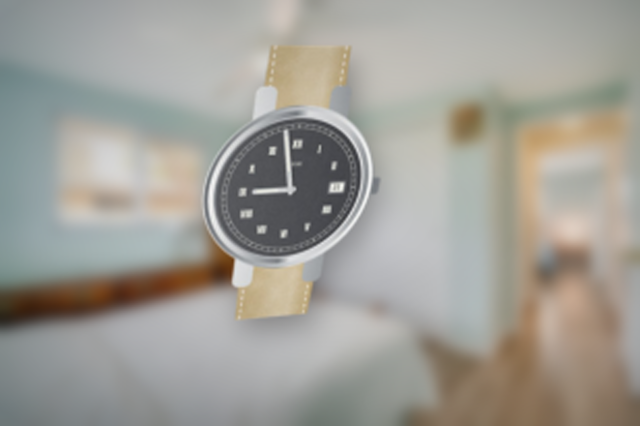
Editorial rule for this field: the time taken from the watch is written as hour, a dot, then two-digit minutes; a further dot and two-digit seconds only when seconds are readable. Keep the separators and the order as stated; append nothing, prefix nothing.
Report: 8.58
